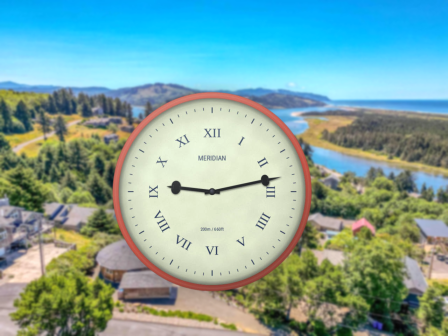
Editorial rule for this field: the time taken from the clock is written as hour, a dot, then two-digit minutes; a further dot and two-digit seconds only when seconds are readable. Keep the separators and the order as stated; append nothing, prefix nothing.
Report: 9.13
